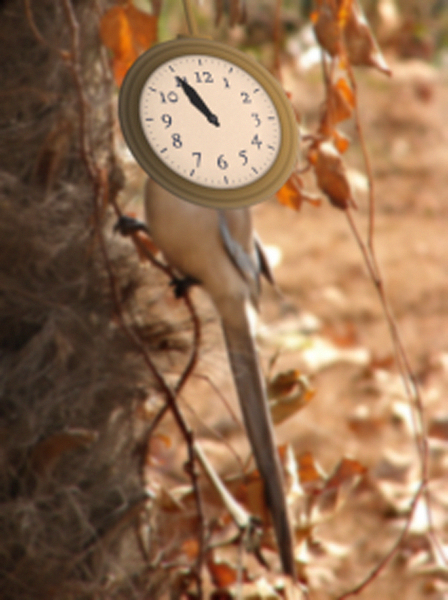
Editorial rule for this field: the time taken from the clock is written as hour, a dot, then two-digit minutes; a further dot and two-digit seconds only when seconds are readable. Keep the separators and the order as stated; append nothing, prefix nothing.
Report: 10.55
